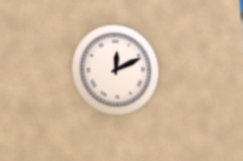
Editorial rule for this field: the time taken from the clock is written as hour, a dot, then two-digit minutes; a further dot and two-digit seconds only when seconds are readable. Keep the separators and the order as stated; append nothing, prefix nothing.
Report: 12.11
